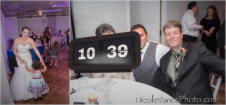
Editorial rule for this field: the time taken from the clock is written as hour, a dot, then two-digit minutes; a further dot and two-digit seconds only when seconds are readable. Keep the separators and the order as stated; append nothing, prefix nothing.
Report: 10.39
